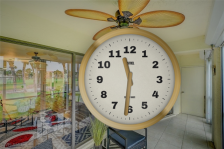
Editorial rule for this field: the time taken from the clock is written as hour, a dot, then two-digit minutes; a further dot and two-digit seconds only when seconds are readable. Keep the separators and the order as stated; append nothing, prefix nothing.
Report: 11.31
